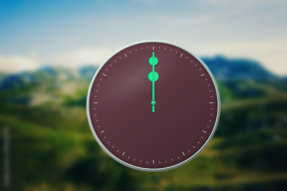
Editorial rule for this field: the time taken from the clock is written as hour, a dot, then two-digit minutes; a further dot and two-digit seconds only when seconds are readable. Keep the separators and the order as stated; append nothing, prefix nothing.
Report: 12.00
